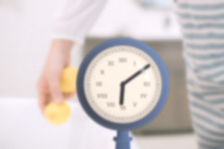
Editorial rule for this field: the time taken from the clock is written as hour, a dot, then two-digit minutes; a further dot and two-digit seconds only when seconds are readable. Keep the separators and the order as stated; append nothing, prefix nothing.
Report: 6.09
